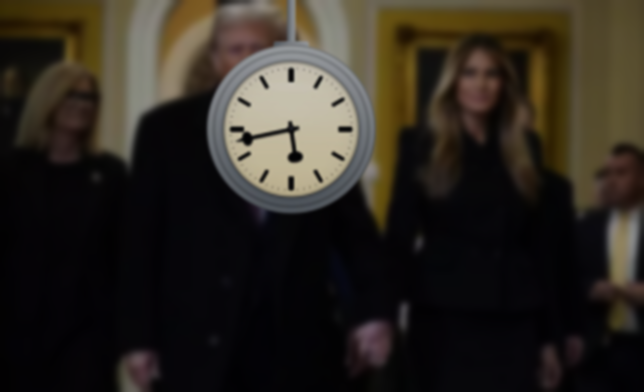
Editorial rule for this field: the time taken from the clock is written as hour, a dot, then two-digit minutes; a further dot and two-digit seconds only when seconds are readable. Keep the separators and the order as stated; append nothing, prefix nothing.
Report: 5.43
